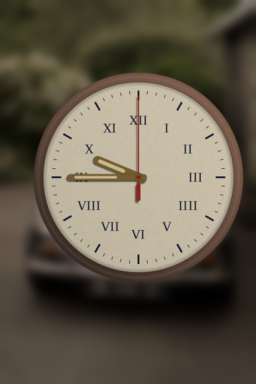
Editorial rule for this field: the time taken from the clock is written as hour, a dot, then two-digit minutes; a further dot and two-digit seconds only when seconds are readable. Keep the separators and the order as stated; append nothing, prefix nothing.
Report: 9.45.00
